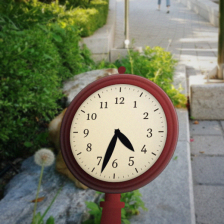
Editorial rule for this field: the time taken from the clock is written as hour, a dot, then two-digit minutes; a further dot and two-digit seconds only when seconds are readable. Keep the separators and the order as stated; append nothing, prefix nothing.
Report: 4.33
